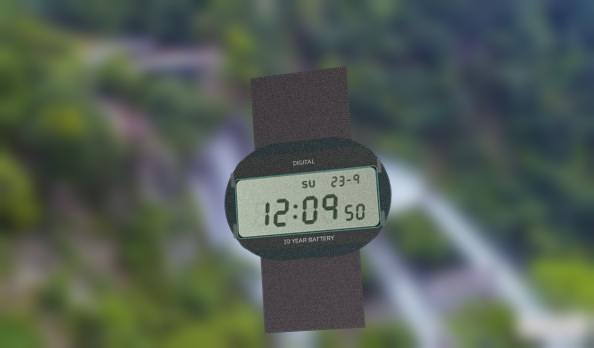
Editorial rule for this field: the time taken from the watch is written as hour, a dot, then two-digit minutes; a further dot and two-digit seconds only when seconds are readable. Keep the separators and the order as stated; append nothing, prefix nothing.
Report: 12.09.50
